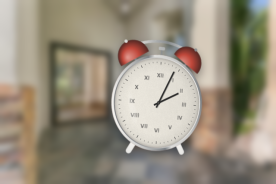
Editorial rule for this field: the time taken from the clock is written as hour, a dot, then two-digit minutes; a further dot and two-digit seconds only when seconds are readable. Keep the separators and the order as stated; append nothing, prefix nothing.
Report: 2.04
